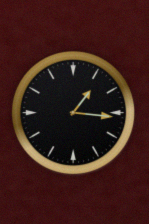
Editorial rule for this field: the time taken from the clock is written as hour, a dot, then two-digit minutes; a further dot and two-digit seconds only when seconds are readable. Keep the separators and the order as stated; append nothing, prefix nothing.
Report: 1.16
